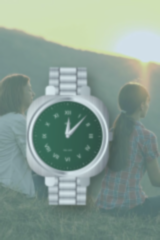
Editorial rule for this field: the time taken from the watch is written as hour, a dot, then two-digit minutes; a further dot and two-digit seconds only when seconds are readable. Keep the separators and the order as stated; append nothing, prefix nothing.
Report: 12.07
